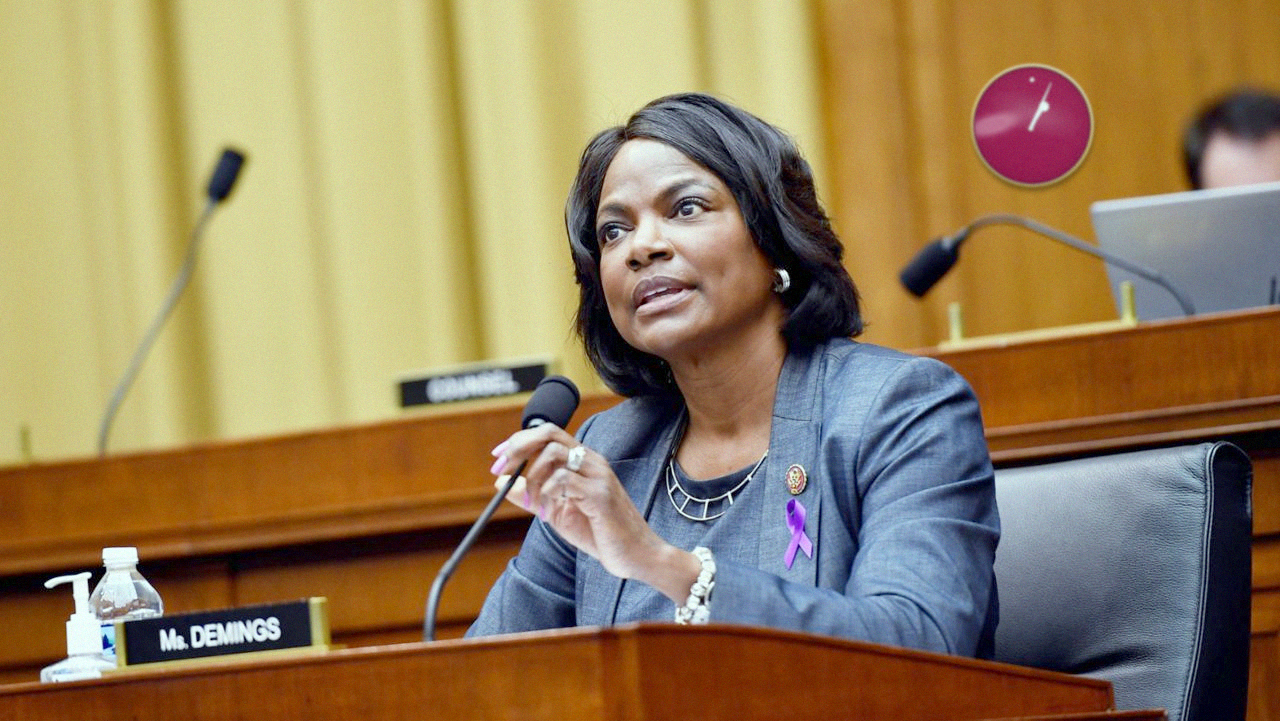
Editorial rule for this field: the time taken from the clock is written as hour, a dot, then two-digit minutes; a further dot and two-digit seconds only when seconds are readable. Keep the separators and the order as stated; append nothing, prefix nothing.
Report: 1.04
